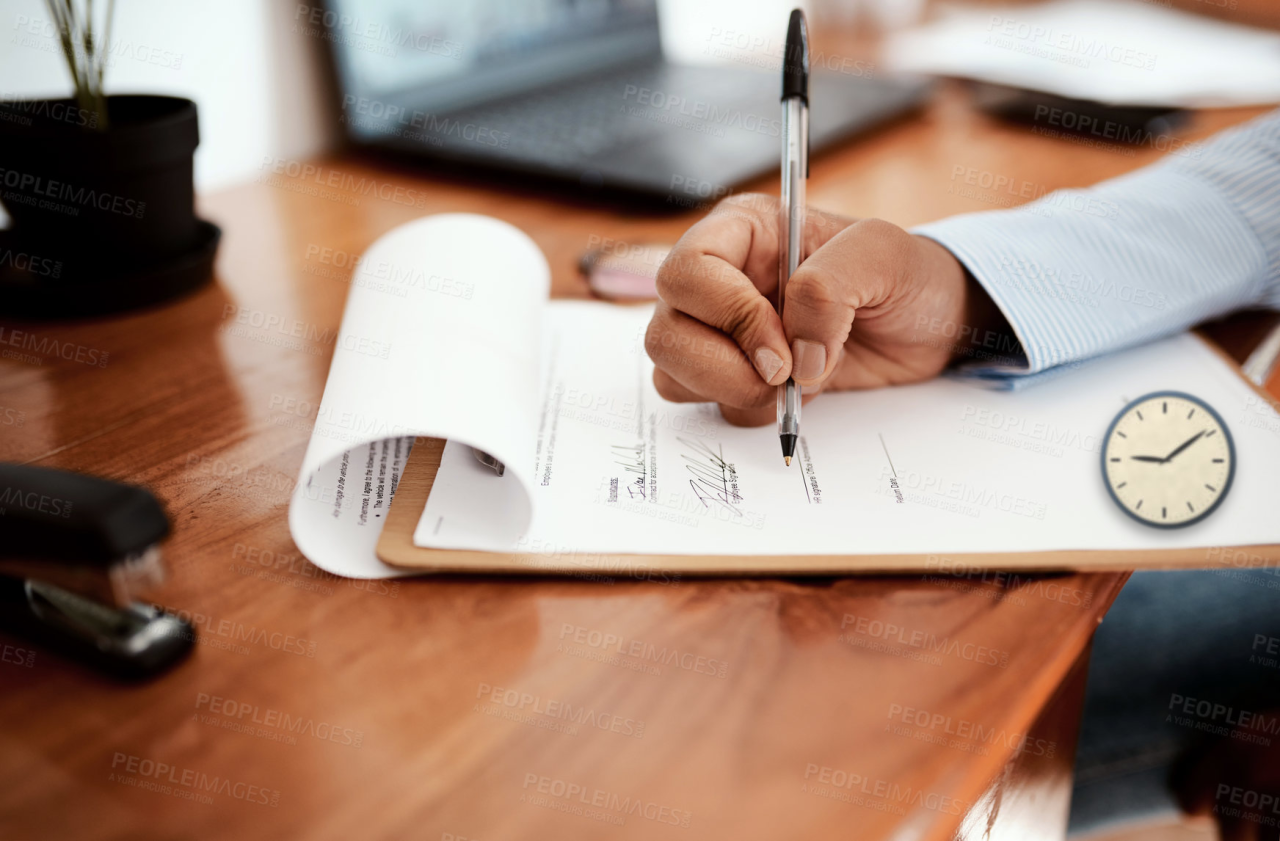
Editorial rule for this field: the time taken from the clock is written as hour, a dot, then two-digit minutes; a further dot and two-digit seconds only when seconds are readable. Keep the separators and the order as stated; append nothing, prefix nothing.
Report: 9.09
